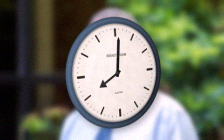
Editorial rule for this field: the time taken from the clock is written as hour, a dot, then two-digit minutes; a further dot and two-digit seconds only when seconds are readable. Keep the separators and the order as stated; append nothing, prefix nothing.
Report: 8.01
